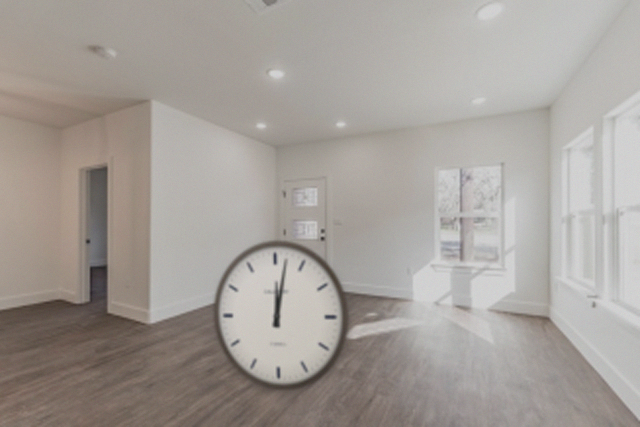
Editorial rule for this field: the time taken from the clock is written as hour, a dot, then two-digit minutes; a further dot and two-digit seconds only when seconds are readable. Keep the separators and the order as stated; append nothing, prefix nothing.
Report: 12.02
